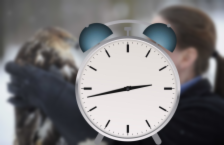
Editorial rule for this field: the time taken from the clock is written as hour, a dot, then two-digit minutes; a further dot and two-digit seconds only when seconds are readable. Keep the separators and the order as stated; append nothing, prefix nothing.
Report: 2.43
